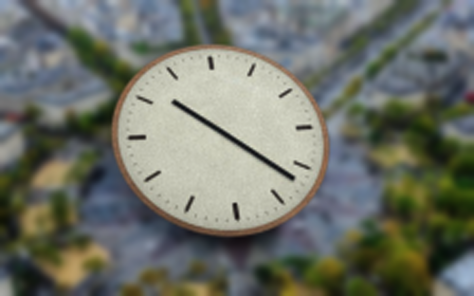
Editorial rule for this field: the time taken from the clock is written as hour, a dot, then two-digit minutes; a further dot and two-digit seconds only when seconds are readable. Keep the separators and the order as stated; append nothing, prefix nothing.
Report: 10.22
